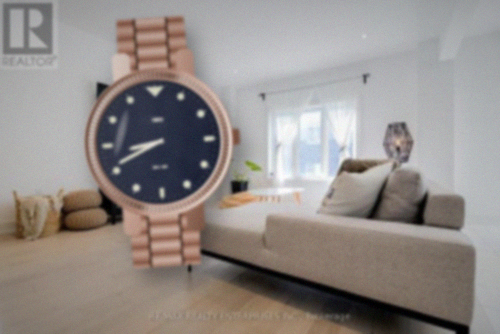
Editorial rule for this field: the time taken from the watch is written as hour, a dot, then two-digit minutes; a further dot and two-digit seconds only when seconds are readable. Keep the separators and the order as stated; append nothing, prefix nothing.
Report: 8.41
